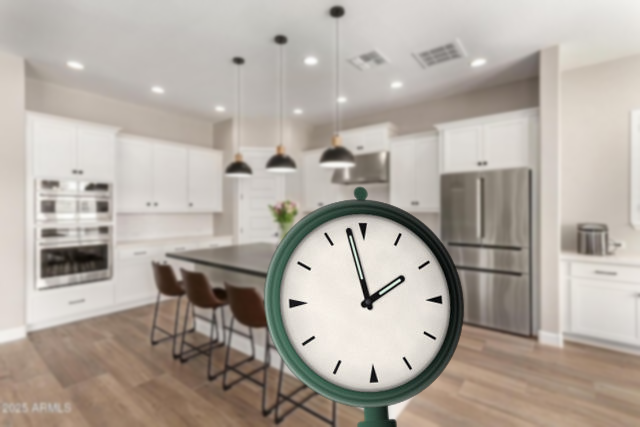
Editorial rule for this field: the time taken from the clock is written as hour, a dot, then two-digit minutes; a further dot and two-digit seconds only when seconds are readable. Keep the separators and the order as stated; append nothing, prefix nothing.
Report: 1.58
